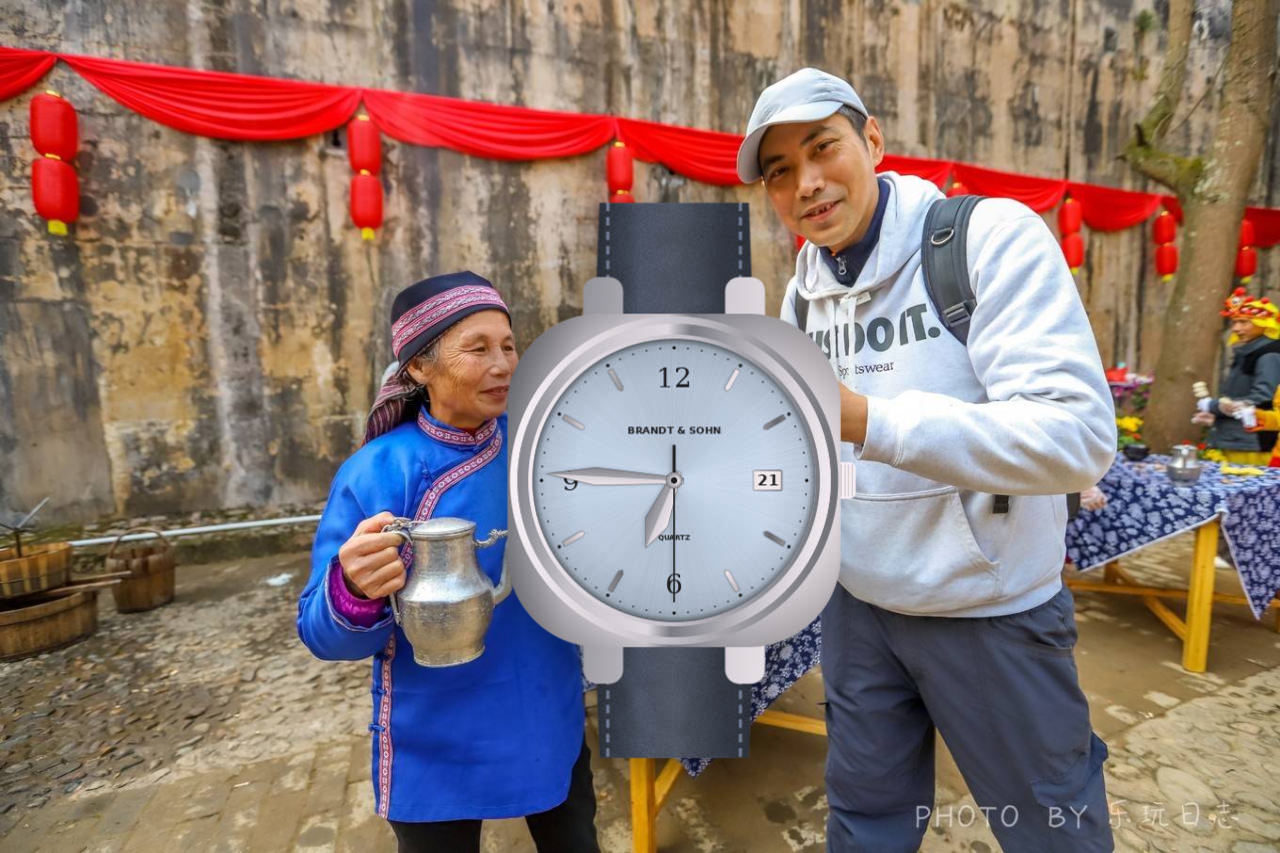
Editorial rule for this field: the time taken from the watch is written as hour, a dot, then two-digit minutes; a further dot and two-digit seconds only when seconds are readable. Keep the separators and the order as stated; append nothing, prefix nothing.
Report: 6.45.30
